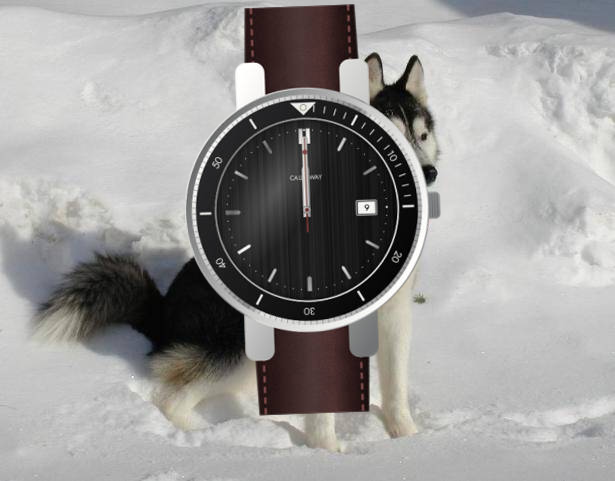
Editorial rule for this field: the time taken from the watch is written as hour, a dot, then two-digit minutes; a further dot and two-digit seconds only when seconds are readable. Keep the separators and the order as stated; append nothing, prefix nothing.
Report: 12.00.00
